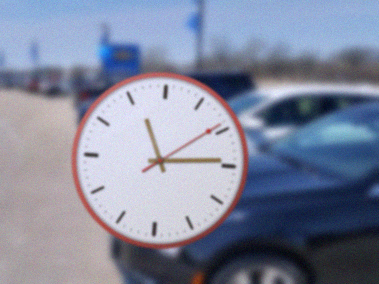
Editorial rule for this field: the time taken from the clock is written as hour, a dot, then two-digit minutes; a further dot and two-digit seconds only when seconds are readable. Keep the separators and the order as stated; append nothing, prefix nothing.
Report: 11.14.09
